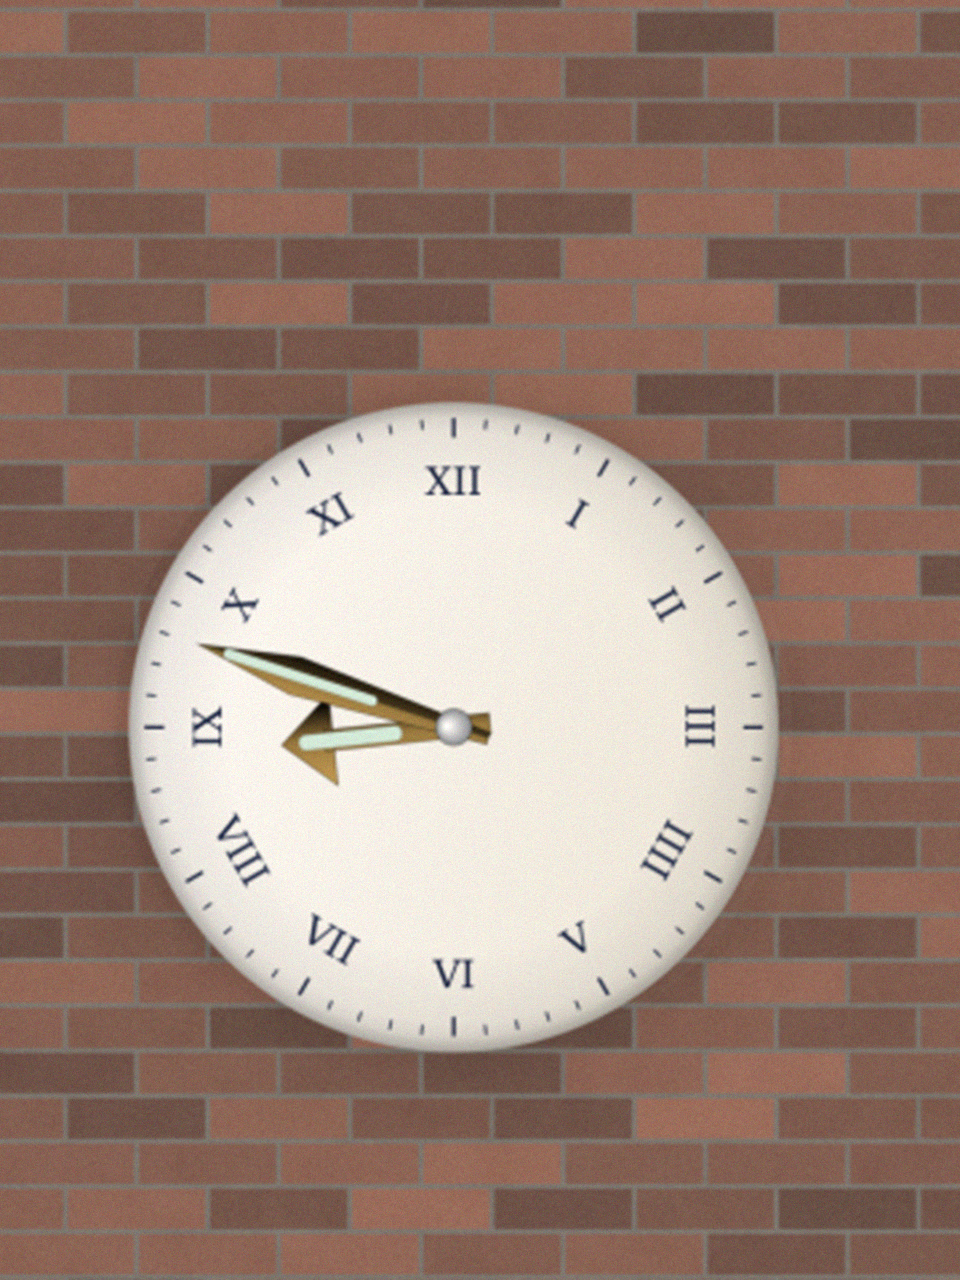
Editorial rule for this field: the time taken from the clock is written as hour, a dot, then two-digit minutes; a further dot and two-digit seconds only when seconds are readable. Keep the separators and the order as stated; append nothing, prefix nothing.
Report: 8.48
